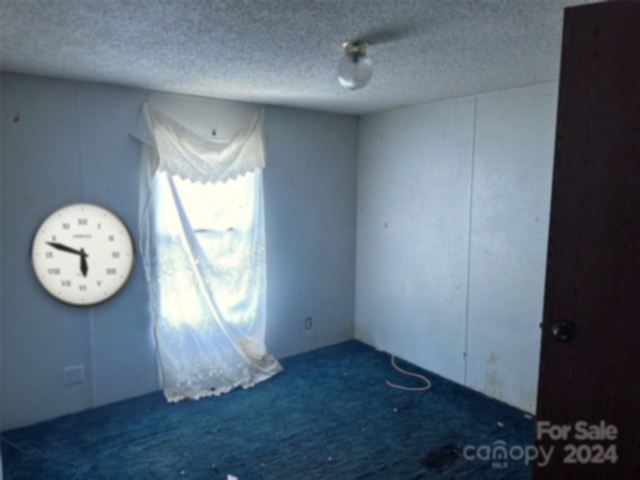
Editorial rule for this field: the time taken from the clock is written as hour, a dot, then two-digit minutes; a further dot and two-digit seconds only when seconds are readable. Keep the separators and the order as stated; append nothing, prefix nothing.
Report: 5.48
